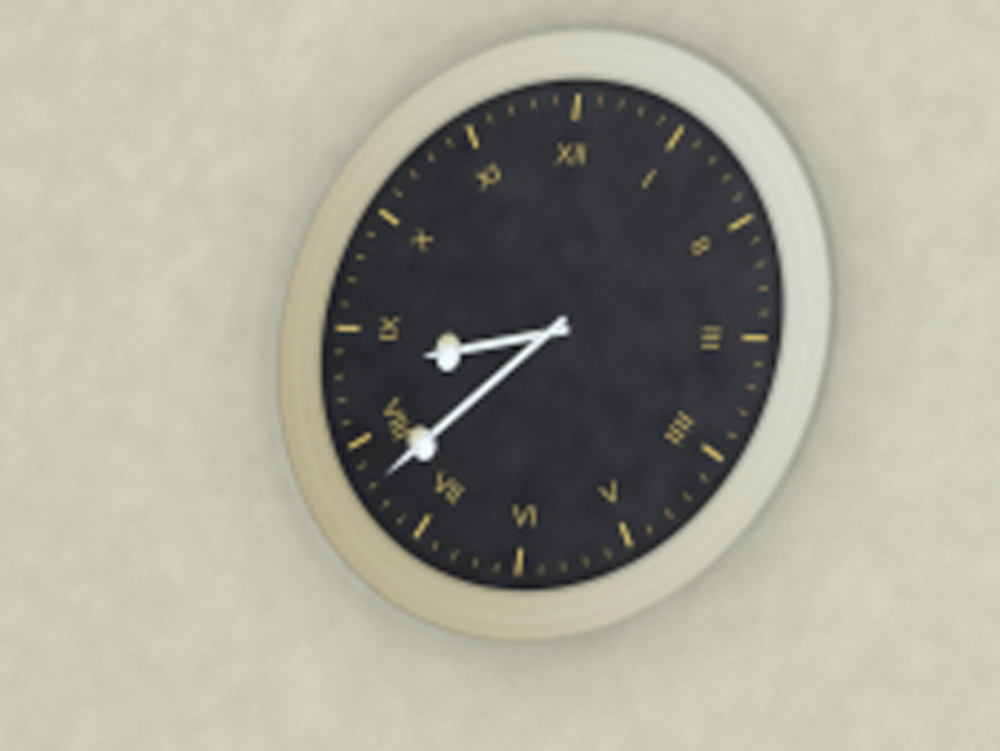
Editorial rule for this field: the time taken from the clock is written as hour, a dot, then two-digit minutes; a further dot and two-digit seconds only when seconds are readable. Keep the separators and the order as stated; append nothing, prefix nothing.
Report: 8.38
